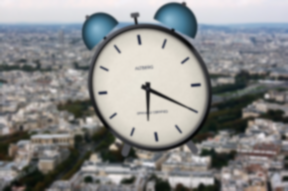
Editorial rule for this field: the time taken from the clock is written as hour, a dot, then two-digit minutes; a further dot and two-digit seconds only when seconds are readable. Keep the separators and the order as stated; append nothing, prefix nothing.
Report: 6.20
